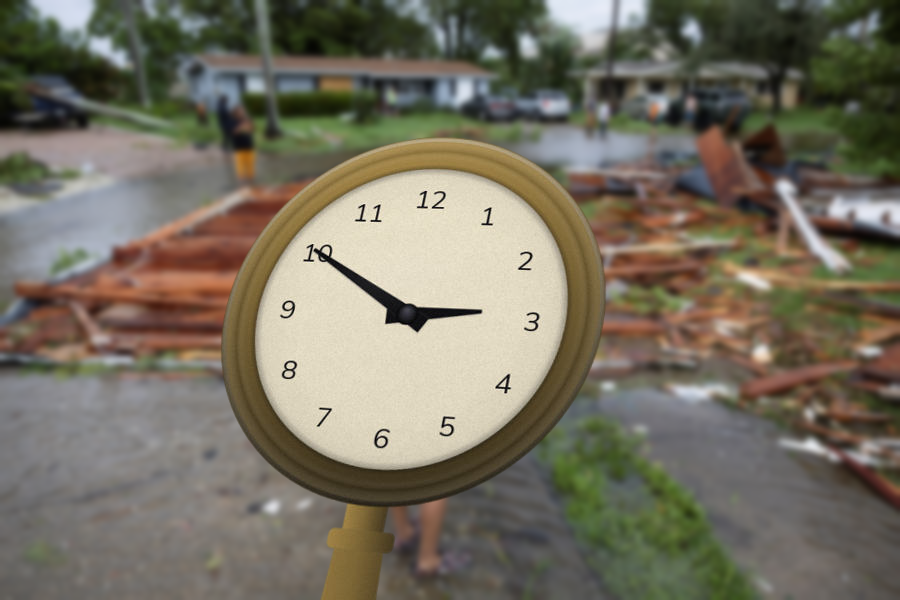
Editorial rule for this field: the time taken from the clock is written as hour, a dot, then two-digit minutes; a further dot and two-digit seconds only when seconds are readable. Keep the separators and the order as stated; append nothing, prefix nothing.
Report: 2.50
